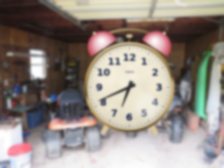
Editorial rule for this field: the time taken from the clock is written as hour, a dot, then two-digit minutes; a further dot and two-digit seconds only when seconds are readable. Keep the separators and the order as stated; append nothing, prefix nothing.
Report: 6.41
